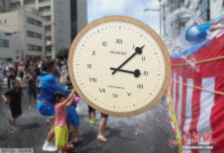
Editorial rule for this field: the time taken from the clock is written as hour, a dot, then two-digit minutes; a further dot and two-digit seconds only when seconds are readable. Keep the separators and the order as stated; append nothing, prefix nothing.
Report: 3.07
